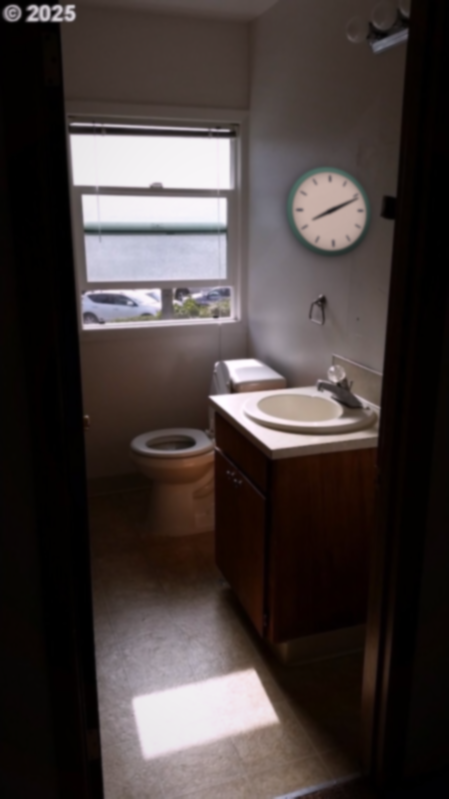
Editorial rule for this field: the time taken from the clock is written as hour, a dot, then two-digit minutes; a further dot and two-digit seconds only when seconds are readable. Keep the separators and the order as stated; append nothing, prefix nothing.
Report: 8.11
